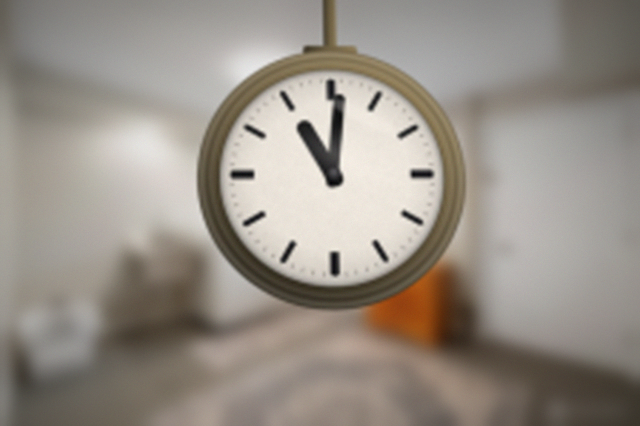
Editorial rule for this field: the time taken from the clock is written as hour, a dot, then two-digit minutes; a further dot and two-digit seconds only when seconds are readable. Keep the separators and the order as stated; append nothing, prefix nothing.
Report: 11.01
